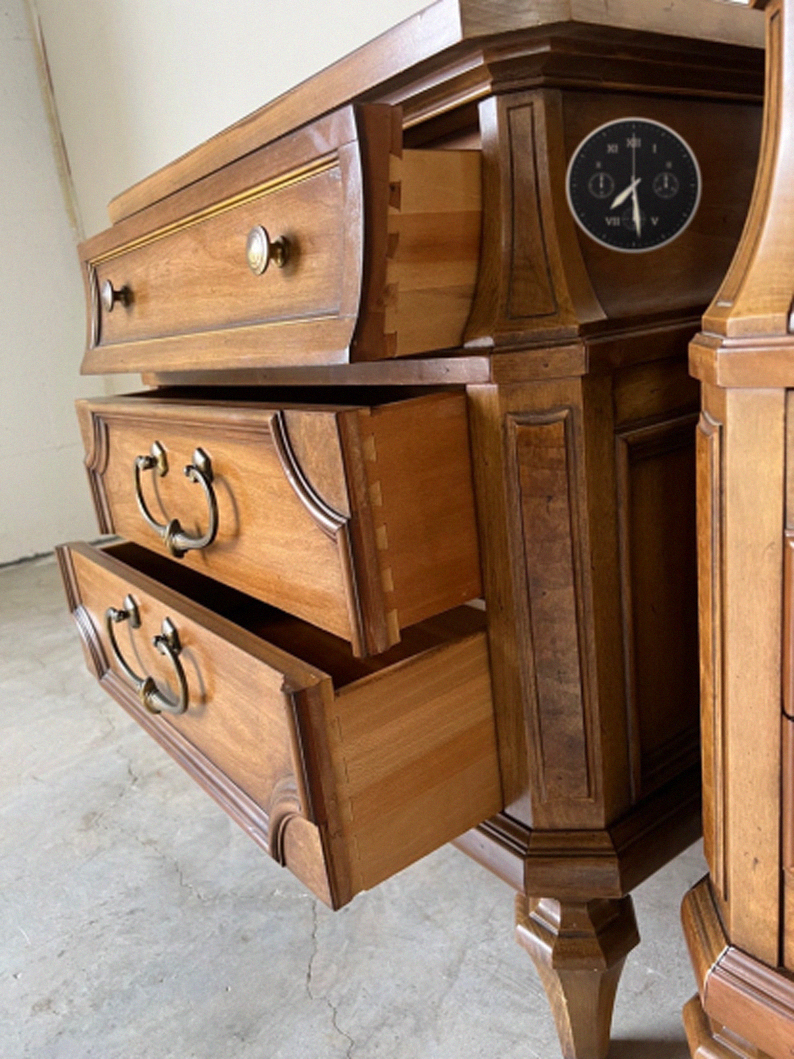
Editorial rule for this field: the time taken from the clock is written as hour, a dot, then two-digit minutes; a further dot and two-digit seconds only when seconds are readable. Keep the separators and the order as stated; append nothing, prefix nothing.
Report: 7.29
